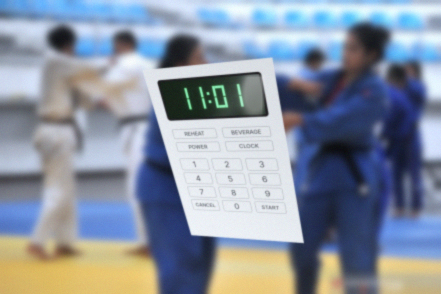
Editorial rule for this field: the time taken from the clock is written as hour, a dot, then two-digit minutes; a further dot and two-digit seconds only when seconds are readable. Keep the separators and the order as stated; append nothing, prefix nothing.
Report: 11.01
